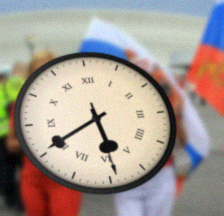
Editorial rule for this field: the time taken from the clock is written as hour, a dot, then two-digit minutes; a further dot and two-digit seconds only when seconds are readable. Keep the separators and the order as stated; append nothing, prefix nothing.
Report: 5.40.29
